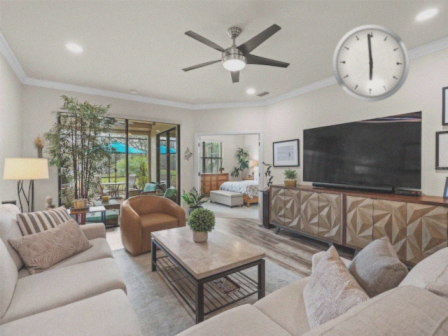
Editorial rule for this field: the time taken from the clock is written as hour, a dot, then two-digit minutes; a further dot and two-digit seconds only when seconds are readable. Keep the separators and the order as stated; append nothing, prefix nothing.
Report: 5.59
